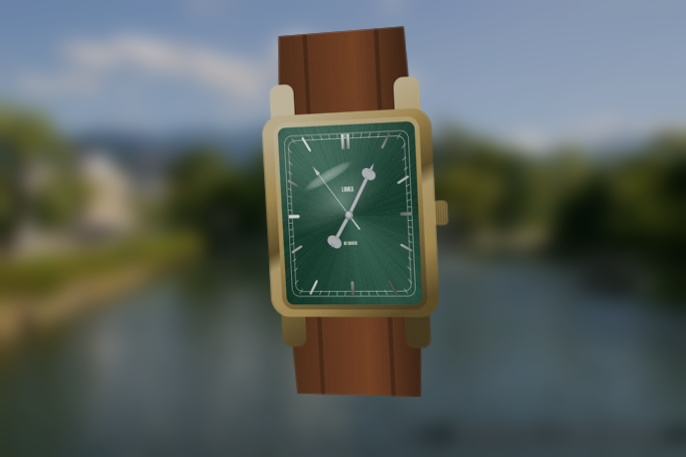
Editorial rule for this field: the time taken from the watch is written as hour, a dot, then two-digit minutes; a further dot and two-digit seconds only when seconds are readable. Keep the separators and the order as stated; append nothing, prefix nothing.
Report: 7.04.54
